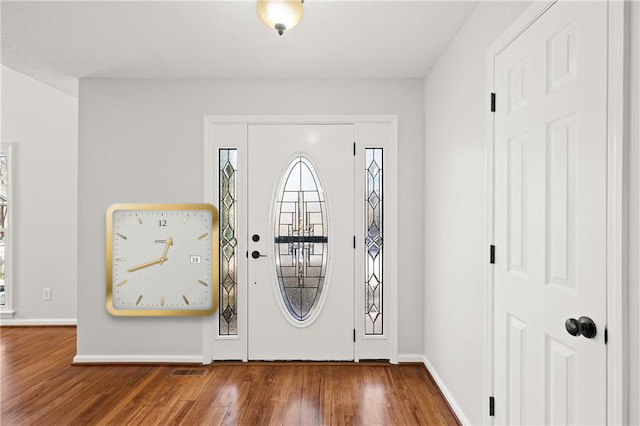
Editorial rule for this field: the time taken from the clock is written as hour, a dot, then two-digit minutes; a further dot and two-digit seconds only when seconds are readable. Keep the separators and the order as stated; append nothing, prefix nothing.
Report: 12.42
